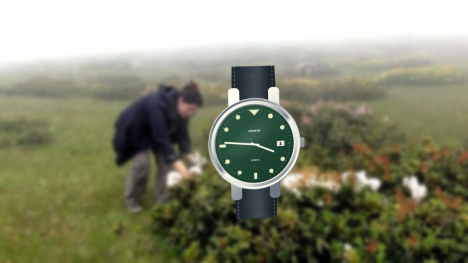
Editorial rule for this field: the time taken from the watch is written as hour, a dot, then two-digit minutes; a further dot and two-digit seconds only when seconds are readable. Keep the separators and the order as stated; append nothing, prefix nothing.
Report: 3.46
